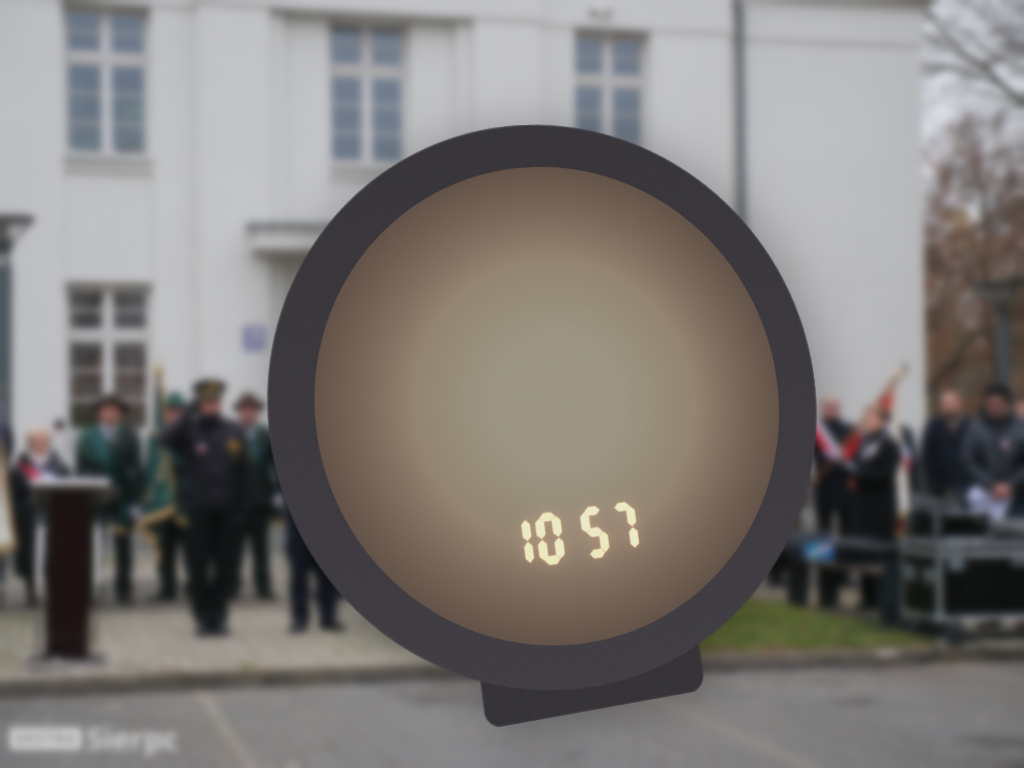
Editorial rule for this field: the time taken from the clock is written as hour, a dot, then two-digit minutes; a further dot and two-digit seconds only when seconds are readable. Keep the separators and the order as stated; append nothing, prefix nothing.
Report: 10.57
